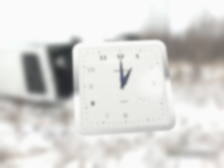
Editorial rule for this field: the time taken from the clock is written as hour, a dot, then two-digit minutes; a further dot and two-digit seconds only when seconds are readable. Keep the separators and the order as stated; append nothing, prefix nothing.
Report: 1.00
